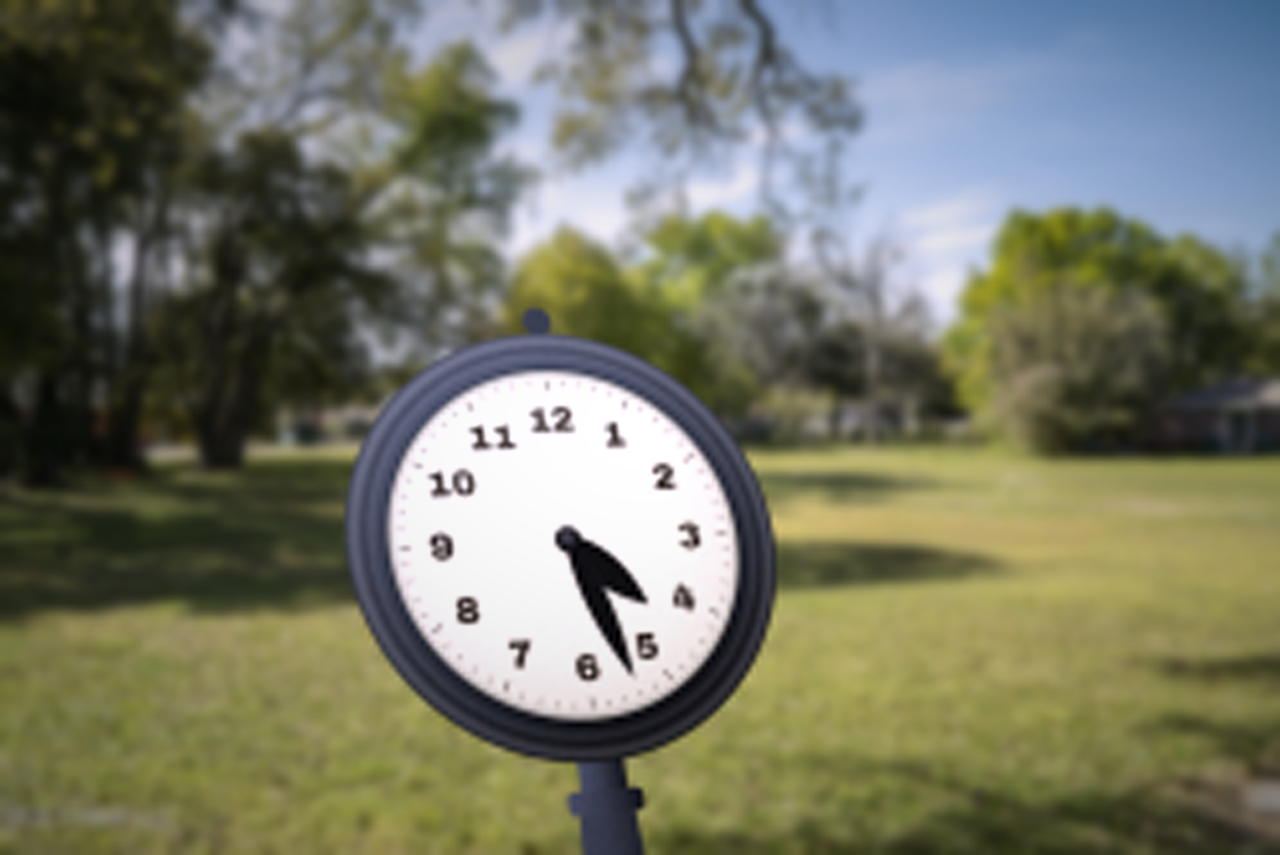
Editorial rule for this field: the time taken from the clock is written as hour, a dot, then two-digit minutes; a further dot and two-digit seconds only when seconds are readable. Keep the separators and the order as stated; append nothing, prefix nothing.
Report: 4.27
